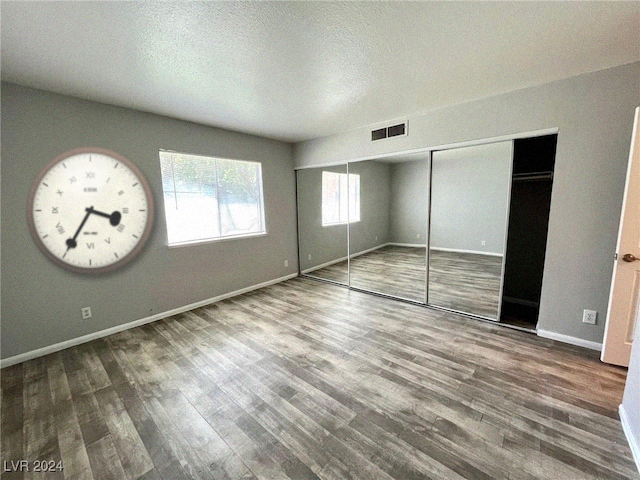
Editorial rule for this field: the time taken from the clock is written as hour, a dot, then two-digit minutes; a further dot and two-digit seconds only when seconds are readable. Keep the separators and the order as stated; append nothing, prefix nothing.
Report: 3.35
